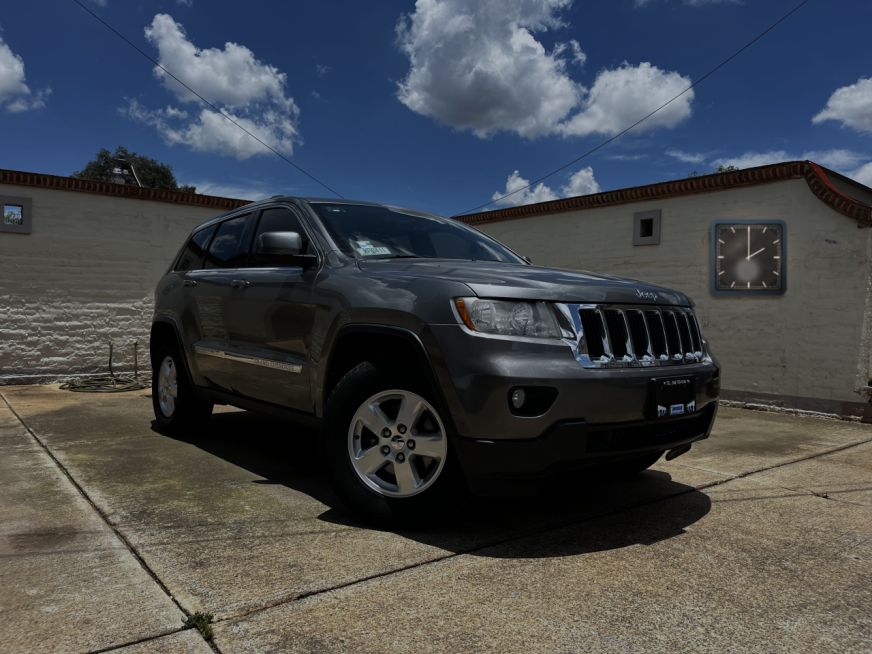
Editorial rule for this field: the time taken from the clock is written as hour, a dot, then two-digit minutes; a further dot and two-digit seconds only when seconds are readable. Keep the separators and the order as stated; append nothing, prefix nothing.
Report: 2.00
